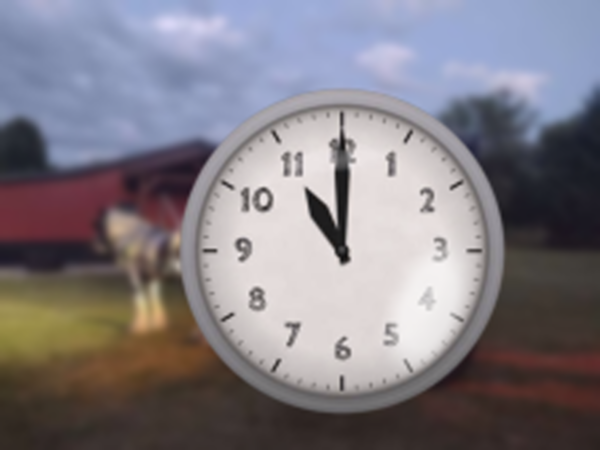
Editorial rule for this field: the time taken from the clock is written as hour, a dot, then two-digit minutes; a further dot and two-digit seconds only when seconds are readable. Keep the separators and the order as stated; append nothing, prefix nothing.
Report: 11.00
